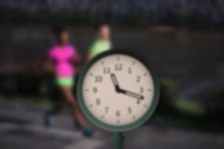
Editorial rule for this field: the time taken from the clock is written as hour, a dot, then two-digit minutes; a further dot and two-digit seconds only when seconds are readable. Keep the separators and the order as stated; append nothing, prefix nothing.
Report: 11.18
